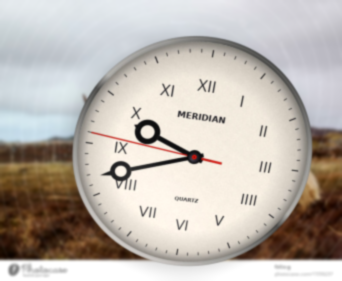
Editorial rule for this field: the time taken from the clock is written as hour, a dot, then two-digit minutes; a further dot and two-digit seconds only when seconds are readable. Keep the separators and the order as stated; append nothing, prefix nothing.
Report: 9.41.46
